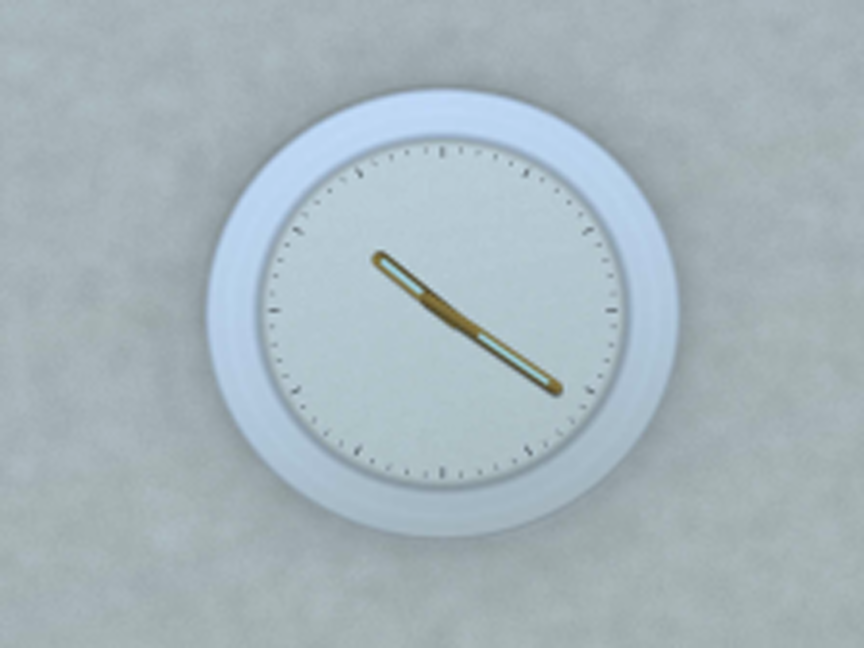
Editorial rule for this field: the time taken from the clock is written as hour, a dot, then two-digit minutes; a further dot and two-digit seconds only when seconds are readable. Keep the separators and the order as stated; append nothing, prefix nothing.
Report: 10.21
